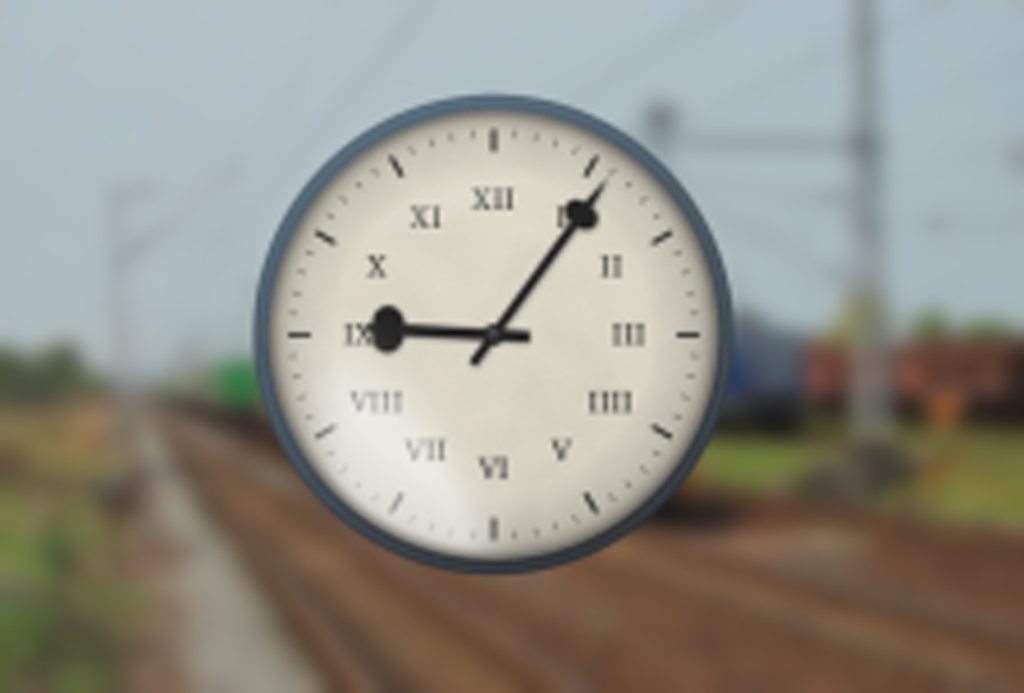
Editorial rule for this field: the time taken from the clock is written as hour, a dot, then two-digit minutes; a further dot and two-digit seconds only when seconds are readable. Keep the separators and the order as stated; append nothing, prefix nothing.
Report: 9.06
